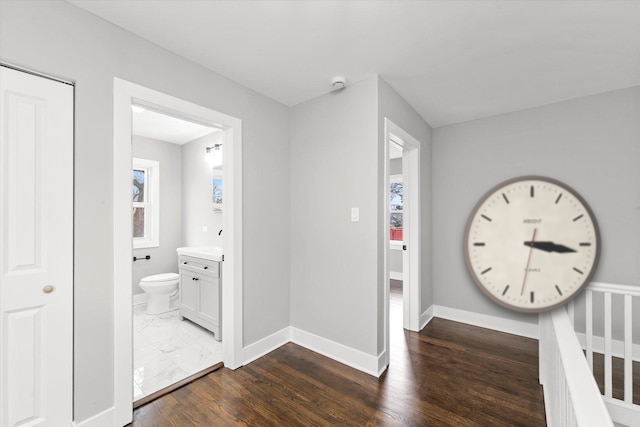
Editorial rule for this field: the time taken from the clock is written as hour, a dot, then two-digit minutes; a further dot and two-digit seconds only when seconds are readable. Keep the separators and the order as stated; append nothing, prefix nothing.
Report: 3.16.32
